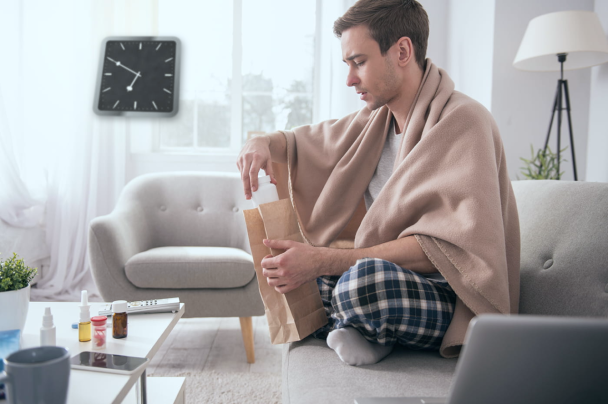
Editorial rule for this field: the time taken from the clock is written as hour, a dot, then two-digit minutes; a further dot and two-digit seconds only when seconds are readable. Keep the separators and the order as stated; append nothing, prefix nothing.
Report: 6.50
